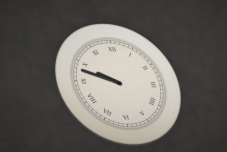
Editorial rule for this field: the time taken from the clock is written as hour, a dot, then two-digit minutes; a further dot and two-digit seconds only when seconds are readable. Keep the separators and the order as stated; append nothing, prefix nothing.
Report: 9.48
